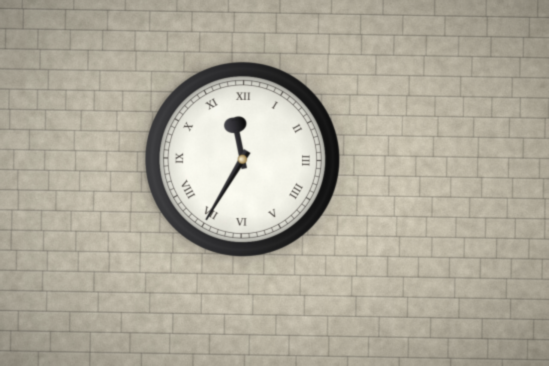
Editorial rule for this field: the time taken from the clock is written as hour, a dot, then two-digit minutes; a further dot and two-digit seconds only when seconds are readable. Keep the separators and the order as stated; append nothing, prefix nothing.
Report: 11.35
